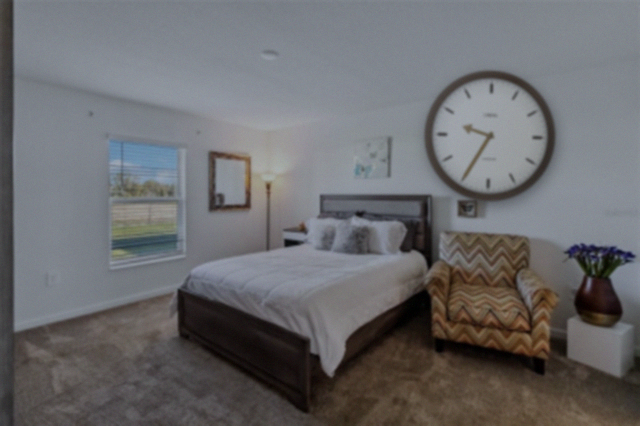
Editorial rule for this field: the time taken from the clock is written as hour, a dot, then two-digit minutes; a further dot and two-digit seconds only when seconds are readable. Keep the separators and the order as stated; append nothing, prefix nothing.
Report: 9.35
